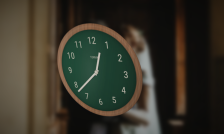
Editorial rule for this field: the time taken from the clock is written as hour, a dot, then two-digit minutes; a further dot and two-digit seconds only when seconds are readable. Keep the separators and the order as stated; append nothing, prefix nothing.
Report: 12.38
